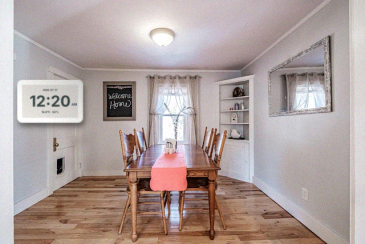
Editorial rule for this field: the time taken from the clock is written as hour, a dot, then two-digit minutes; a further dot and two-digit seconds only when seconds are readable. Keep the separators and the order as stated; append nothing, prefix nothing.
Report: 12.20
